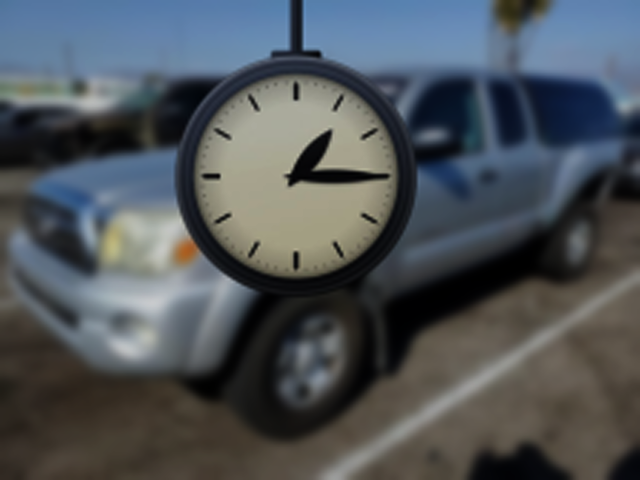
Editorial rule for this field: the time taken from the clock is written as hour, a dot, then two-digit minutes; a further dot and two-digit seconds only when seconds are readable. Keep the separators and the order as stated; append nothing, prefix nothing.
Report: 1.15
